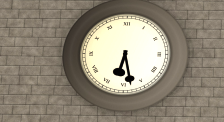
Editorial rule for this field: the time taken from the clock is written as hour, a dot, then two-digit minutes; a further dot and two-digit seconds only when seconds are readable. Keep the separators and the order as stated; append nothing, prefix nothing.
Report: 6.28
